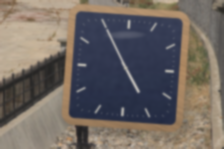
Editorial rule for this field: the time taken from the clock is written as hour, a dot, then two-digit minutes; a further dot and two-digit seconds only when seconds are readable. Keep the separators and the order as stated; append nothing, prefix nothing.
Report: 4.55
